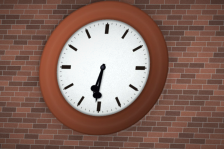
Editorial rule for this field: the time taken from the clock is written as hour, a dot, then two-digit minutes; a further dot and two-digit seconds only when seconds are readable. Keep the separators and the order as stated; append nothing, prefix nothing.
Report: 6.31
